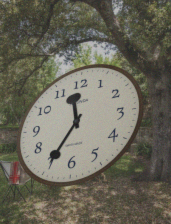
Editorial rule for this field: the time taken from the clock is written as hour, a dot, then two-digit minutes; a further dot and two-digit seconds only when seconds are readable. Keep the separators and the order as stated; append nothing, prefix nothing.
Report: 11.35
